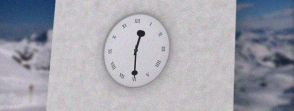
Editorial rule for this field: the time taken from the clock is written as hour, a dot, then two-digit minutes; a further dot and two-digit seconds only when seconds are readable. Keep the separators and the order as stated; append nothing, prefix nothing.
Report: 12.30
